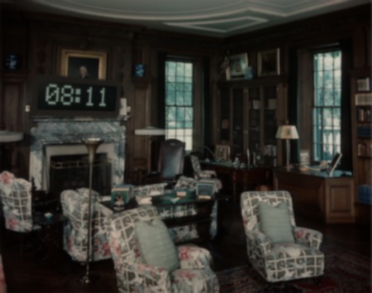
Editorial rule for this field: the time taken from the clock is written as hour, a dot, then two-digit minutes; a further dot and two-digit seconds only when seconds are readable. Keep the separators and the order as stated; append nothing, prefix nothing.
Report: 8.11
